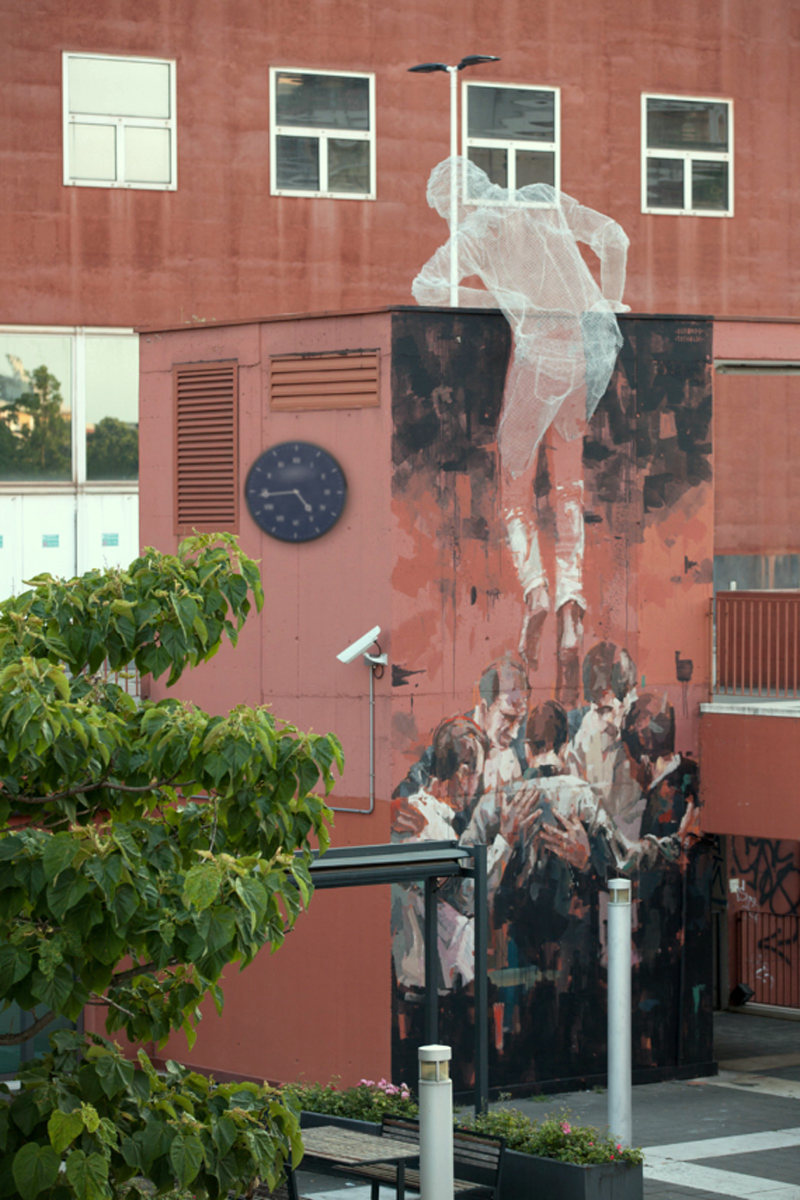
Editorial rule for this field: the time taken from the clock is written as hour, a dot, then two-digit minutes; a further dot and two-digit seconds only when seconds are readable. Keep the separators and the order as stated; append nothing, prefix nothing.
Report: 4.44
